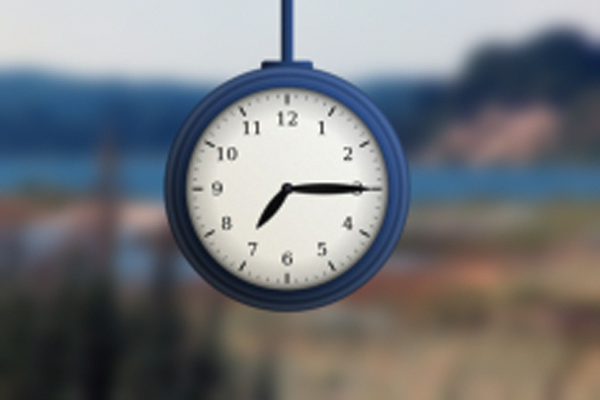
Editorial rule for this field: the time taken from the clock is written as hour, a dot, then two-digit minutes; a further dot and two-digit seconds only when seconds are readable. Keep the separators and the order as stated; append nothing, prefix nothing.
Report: 7.15
